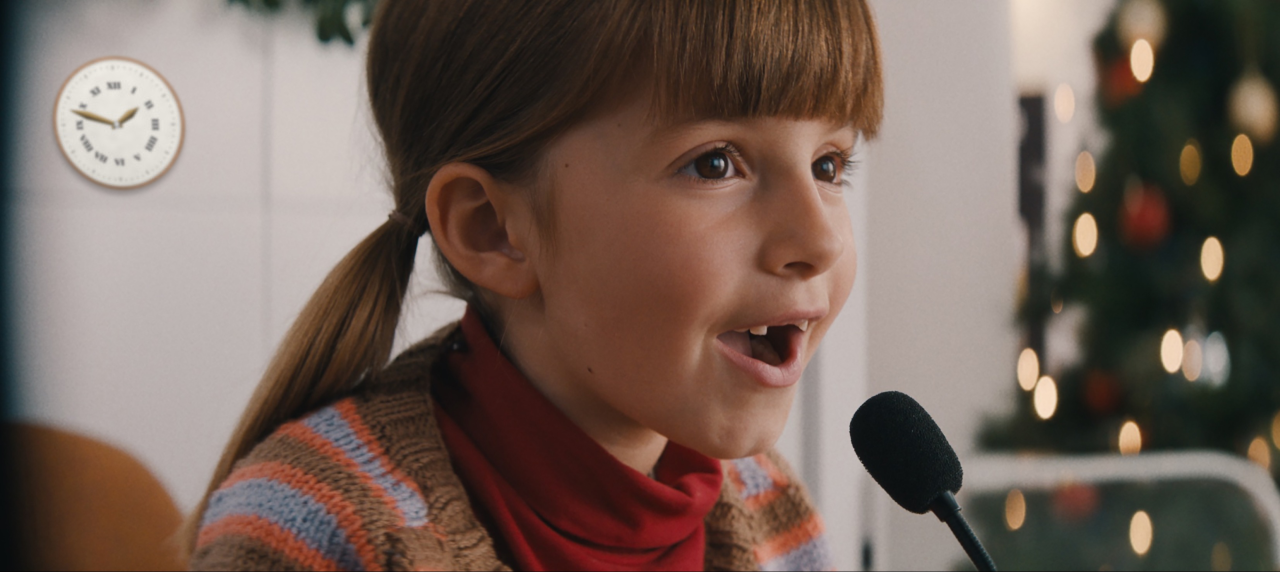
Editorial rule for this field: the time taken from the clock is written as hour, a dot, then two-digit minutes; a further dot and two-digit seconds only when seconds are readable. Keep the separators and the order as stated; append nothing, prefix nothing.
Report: 1.48
